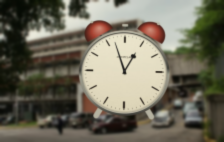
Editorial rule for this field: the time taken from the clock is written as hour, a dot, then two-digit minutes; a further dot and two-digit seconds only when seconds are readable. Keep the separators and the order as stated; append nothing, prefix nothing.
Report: 12.57
